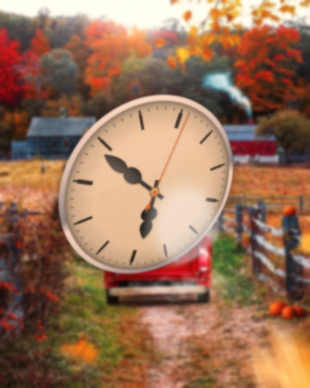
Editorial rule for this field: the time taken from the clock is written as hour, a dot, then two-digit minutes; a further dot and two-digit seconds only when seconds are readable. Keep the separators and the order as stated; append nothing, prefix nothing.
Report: 5.49.01
